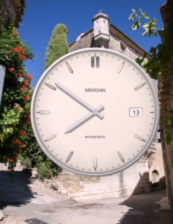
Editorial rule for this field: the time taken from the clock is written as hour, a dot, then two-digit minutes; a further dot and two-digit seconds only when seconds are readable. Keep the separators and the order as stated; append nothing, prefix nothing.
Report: 7.51
